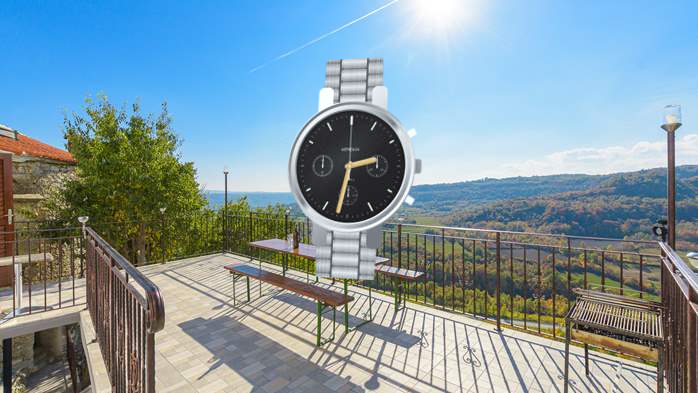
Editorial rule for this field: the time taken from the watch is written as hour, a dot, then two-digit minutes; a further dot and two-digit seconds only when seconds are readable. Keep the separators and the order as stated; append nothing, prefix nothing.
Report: 2.32
